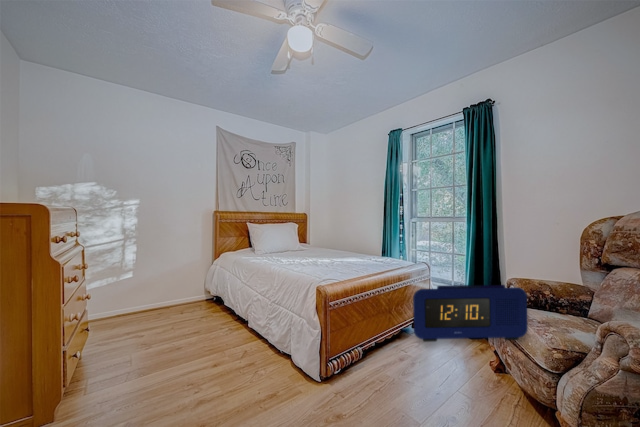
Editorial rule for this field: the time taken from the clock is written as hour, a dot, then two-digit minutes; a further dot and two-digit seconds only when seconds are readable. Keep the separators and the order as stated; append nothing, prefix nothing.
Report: 12.10
